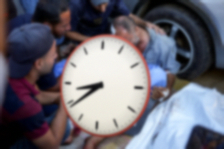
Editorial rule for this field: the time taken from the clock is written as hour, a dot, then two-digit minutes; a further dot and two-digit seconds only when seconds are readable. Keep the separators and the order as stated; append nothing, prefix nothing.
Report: 8.39
